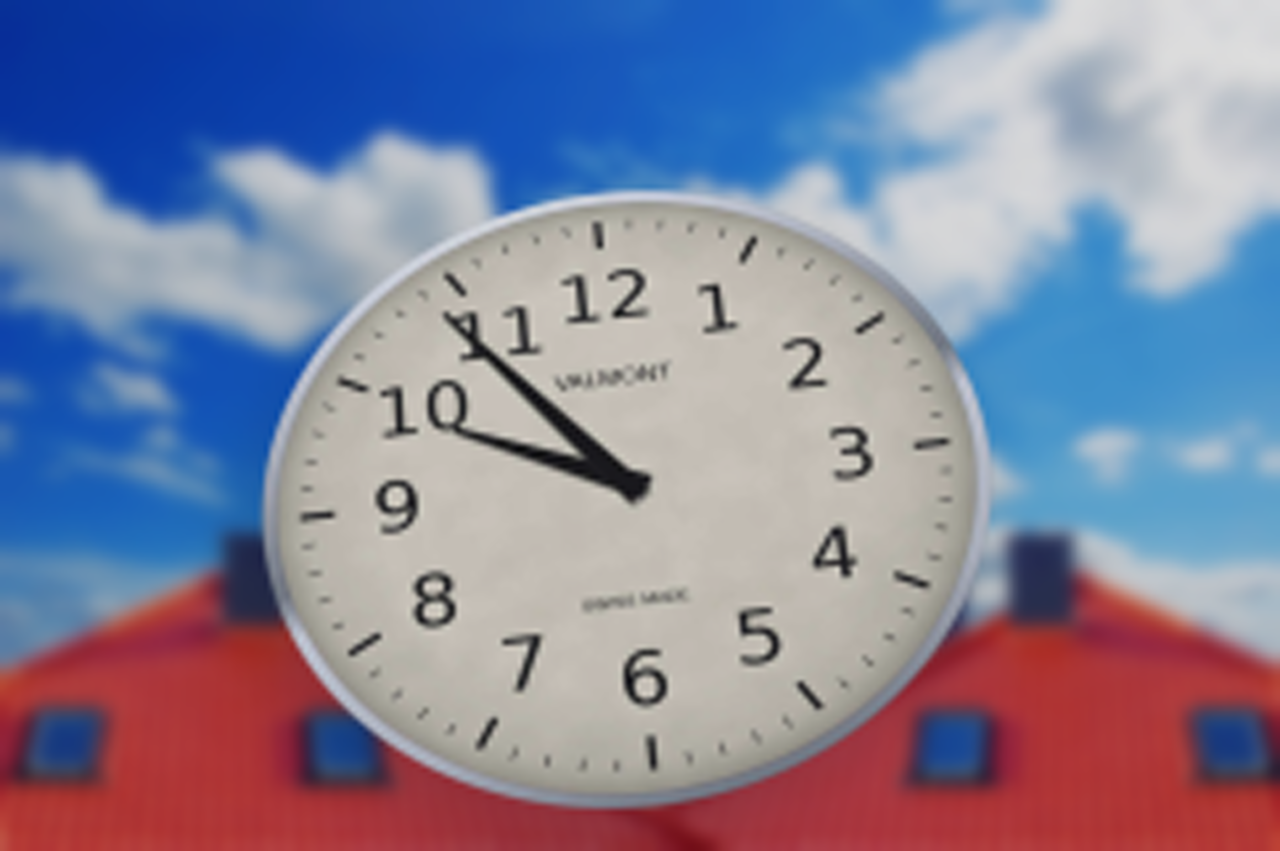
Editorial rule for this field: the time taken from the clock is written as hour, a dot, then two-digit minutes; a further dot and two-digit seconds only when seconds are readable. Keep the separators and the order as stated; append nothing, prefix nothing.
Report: 9.54
